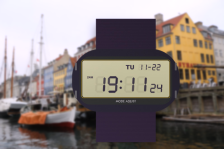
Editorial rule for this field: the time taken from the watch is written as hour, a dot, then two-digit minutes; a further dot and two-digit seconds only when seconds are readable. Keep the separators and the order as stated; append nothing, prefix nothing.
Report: 19.11.24
